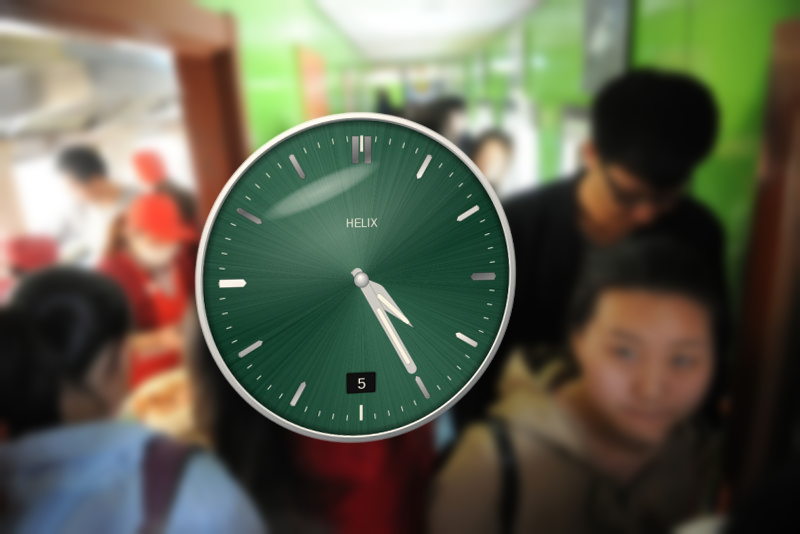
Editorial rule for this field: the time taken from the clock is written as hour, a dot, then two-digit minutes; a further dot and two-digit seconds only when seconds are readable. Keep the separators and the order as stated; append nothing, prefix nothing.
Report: 4.25
